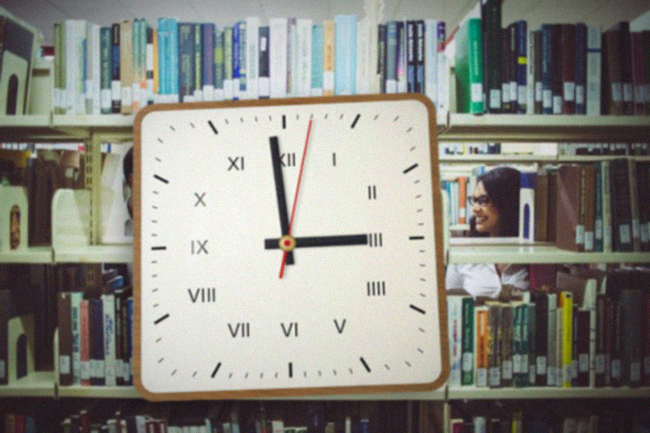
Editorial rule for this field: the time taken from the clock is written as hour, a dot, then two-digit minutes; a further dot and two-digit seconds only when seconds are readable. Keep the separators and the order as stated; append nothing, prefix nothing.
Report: 2.59.02
